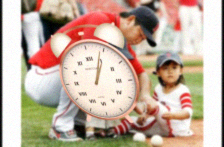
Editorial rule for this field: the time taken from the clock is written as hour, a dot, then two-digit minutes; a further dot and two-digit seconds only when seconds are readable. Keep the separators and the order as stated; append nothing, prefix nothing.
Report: 1.04
